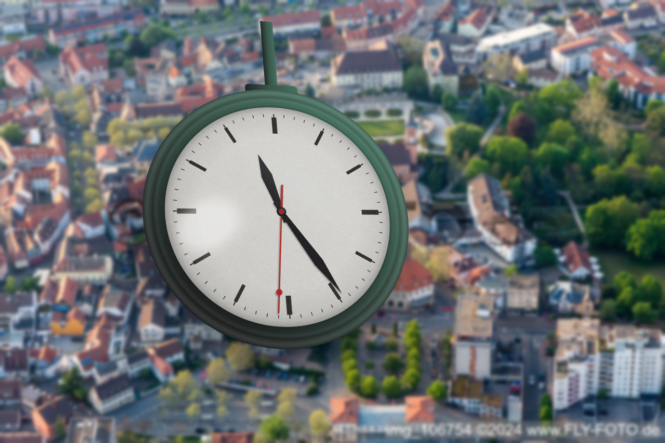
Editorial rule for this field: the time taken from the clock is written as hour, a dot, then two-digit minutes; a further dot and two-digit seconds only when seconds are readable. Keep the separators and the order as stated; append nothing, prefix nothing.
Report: 11.24.31
